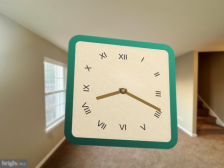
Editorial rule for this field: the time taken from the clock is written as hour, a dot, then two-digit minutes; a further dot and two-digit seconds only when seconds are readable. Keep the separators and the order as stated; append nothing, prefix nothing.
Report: 8.19
